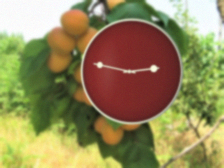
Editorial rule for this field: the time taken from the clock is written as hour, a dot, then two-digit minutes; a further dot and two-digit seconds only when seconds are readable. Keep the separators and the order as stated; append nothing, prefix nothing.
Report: 2.47
